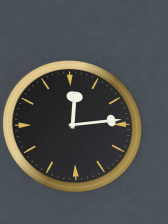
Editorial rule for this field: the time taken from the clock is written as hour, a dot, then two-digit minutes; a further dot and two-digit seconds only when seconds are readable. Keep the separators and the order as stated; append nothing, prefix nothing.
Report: 12.14
